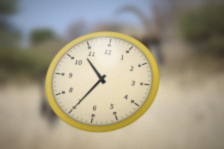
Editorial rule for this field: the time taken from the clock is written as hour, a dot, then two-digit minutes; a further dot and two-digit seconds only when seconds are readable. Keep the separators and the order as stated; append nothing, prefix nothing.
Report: 10.35
